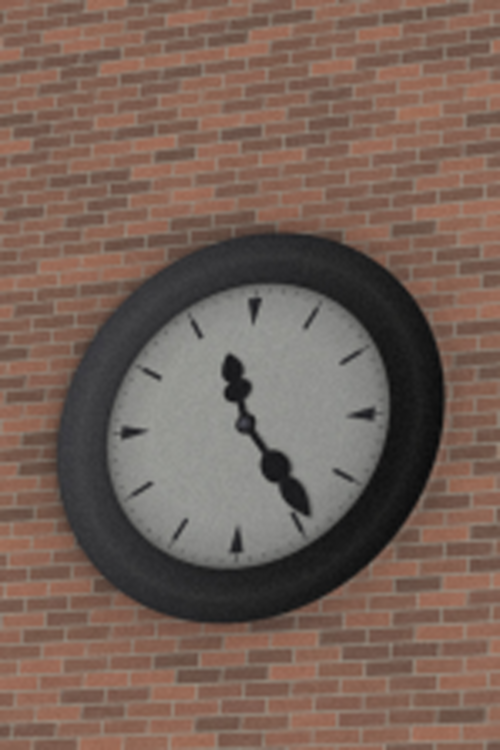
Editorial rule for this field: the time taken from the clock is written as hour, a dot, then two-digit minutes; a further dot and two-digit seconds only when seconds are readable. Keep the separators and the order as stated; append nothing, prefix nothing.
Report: 11.24
